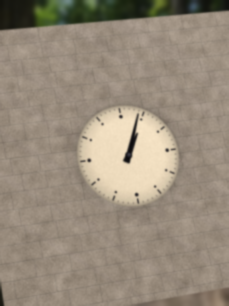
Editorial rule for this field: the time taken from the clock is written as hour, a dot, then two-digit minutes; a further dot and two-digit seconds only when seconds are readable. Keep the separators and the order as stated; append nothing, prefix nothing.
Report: 1.04
